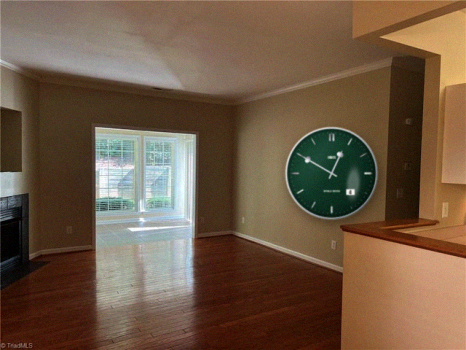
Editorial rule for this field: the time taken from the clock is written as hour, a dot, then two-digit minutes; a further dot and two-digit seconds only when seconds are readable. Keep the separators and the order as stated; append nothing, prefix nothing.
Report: 12.50
